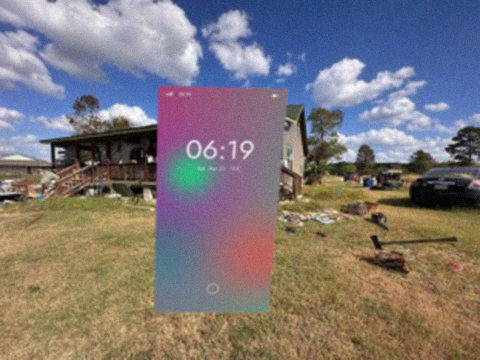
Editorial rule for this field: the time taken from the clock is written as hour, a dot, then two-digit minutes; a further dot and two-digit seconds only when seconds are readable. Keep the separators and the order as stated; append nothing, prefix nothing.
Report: 6.19
